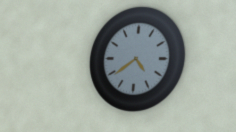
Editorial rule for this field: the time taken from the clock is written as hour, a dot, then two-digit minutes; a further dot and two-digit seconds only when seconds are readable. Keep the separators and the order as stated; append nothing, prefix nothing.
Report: 4.39
